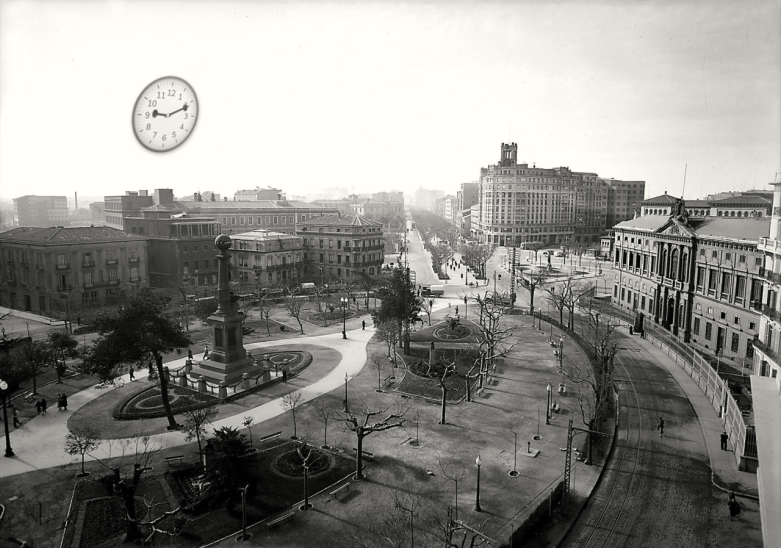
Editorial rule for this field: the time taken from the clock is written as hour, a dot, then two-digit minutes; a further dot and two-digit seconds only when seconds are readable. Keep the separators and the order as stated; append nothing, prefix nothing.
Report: 9.11
